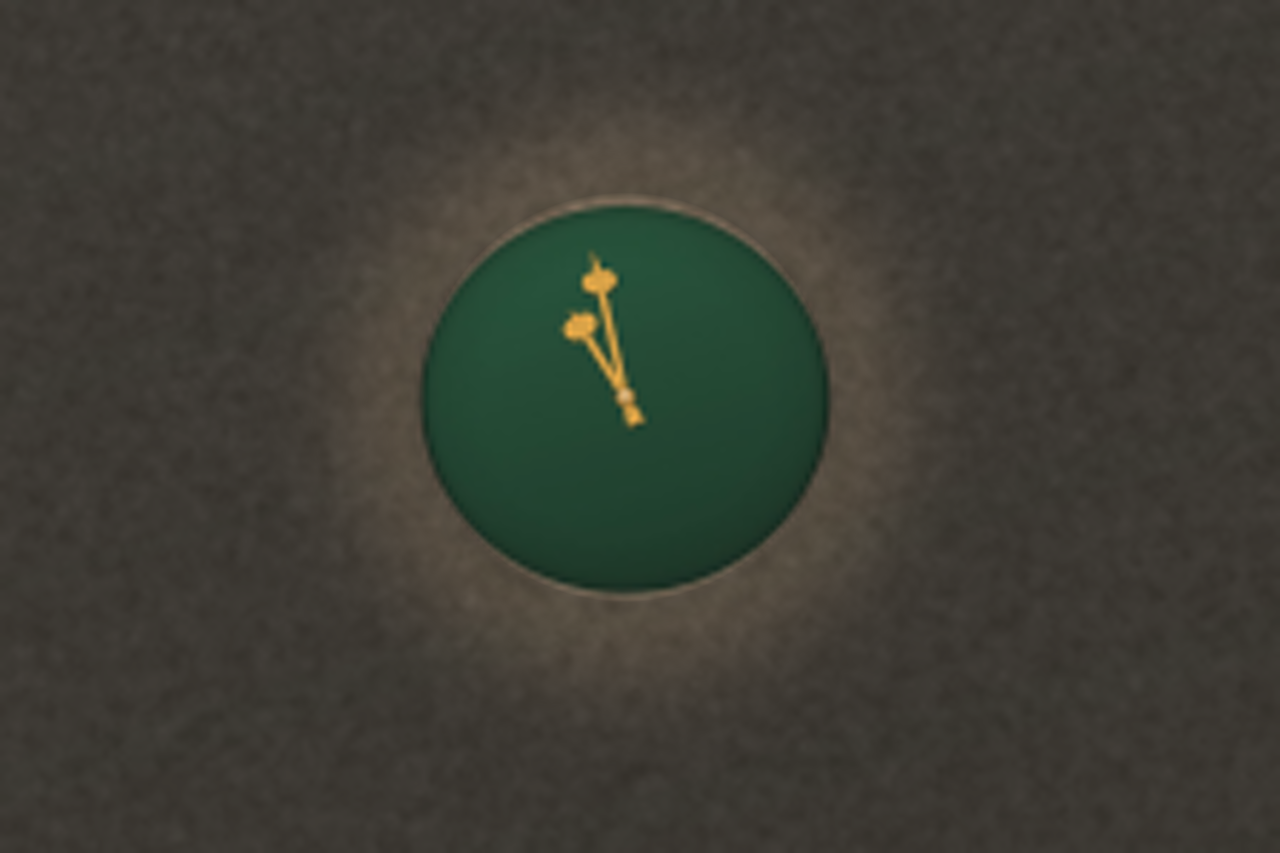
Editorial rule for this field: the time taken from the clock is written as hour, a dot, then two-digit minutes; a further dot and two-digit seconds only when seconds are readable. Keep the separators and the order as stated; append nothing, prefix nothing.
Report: 10.58
